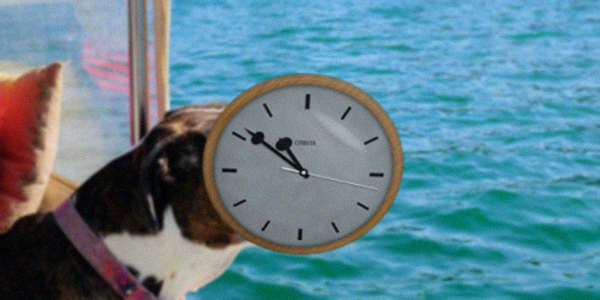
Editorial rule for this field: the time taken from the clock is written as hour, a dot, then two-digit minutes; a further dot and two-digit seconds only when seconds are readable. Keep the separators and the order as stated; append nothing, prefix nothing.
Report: 10.51.17
